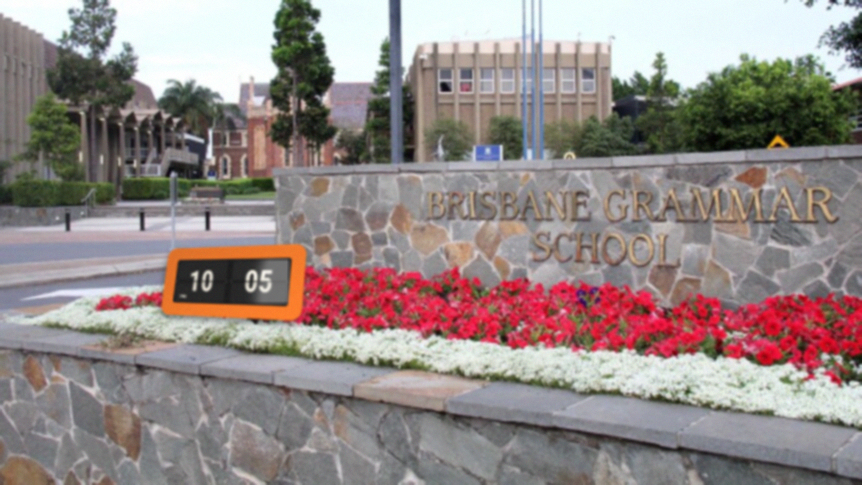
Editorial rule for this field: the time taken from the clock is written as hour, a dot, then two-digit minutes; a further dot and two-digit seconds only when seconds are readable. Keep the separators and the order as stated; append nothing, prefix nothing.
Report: 10.05
